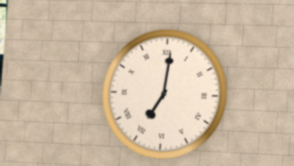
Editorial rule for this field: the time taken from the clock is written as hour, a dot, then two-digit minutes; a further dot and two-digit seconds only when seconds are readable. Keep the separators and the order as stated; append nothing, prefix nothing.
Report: 7.01
